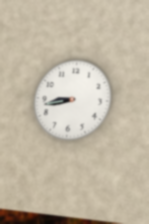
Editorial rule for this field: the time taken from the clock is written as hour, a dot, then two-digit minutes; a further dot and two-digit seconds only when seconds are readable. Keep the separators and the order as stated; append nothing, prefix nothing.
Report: 8.43
